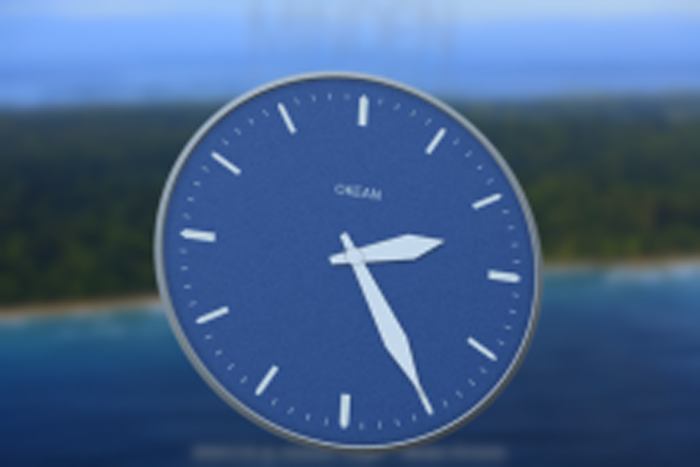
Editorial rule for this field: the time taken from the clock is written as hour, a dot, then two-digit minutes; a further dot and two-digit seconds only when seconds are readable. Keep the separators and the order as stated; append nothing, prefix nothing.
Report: 2.25
